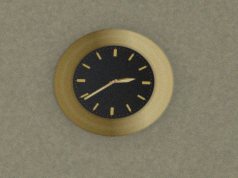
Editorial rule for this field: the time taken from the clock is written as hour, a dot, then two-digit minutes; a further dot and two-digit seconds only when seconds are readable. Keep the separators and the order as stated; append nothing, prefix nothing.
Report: 2.39
